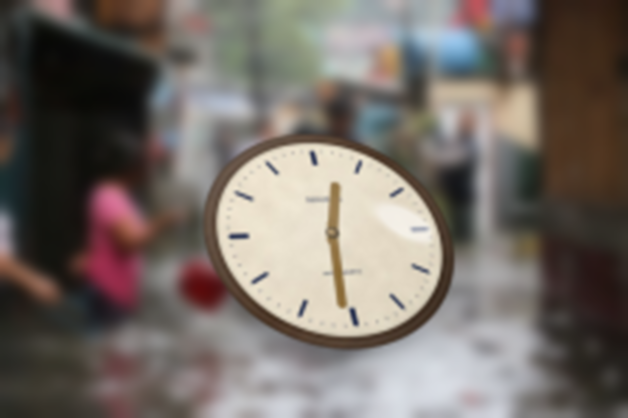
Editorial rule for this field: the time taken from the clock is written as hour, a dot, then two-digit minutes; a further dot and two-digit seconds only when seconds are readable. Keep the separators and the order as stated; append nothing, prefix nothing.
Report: 12.31
